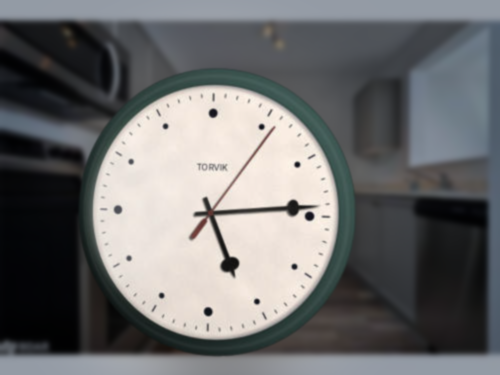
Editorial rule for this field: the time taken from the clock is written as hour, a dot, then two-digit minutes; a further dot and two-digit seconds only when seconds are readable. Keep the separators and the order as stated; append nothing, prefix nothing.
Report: 5.14.06
